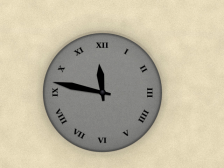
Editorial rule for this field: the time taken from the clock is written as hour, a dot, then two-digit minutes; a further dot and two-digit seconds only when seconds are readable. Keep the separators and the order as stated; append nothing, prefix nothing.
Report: 11.47
